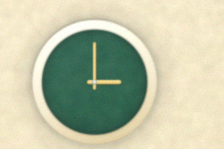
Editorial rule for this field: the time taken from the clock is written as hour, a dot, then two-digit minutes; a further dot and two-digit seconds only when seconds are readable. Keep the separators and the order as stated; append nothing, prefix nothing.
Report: 3.00
